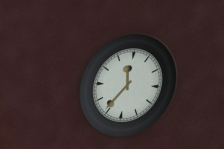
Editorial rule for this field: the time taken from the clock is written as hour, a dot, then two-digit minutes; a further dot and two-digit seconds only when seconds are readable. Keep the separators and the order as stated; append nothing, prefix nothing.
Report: 11.36
